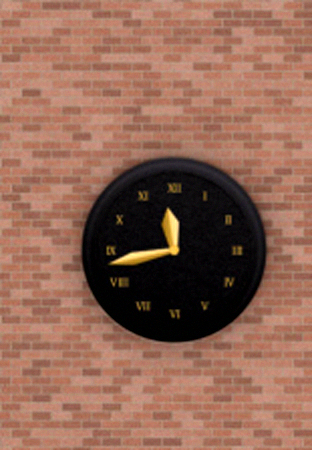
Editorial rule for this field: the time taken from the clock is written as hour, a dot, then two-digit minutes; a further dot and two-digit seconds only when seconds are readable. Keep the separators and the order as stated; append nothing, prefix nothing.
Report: 11.43
